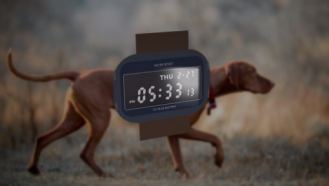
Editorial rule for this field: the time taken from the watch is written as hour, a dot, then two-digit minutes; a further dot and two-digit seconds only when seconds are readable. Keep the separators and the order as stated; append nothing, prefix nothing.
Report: 5.33.13
